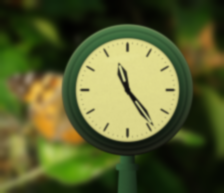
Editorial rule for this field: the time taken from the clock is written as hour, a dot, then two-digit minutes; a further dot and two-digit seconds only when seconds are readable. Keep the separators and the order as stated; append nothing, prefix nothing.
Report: 11.24
